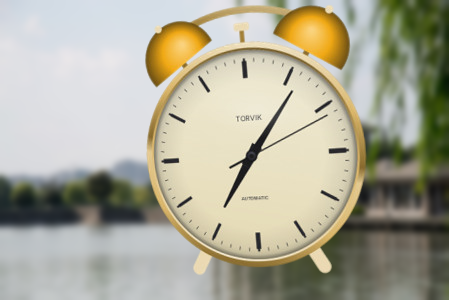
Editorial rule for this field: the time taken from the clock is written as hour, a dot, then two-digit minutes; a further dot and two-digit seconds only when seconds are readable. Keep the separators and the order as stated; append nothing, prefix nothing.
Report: 7.06.11
